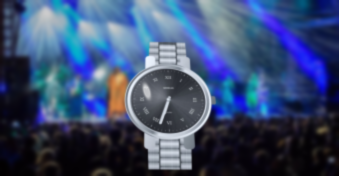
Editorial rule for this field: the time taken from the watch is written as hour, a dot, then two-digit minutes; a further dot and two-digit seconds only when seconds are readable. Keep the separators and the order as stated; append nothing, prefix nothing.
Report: 6.33
